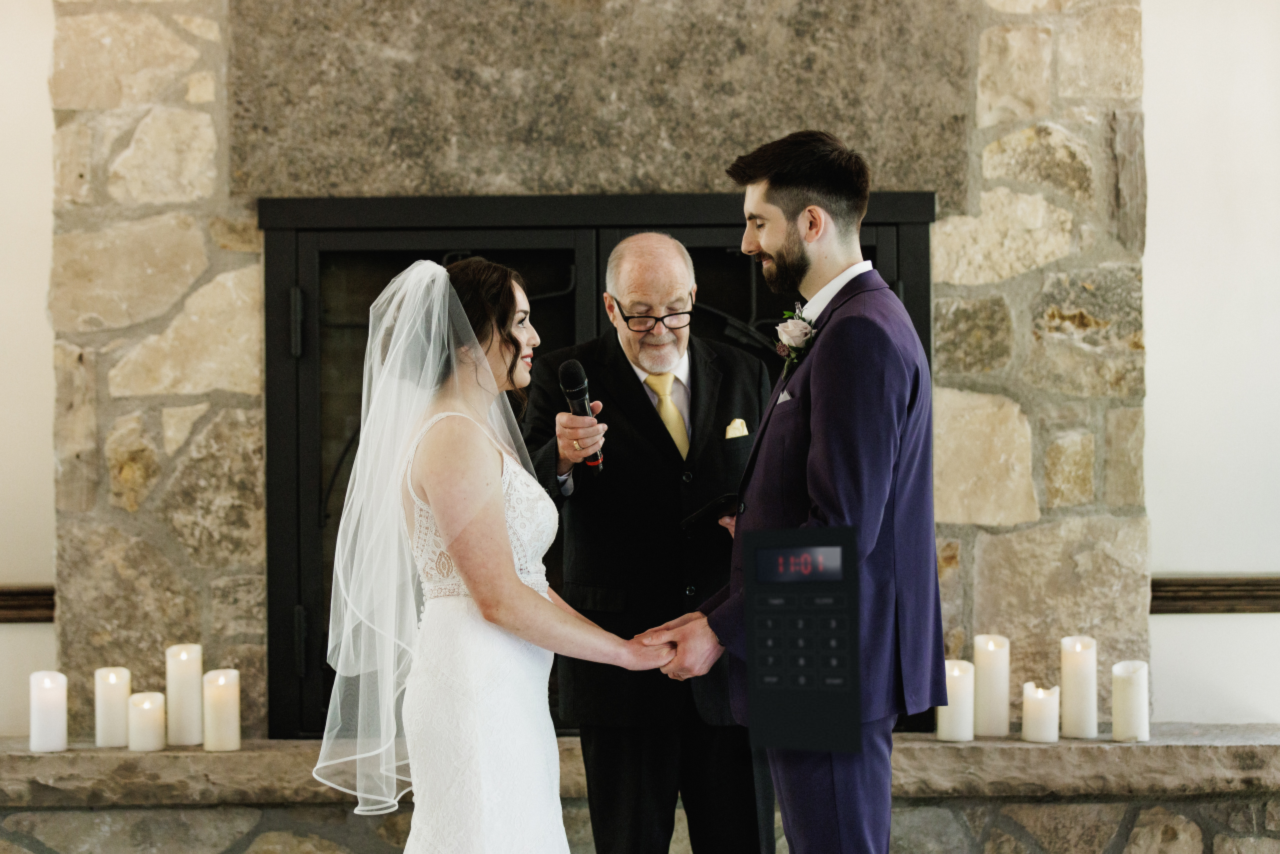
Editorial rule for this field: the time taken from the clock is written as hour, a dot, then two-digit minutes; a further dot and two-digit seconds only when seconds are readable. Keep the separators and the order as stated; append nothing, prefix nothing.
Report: 11.01
